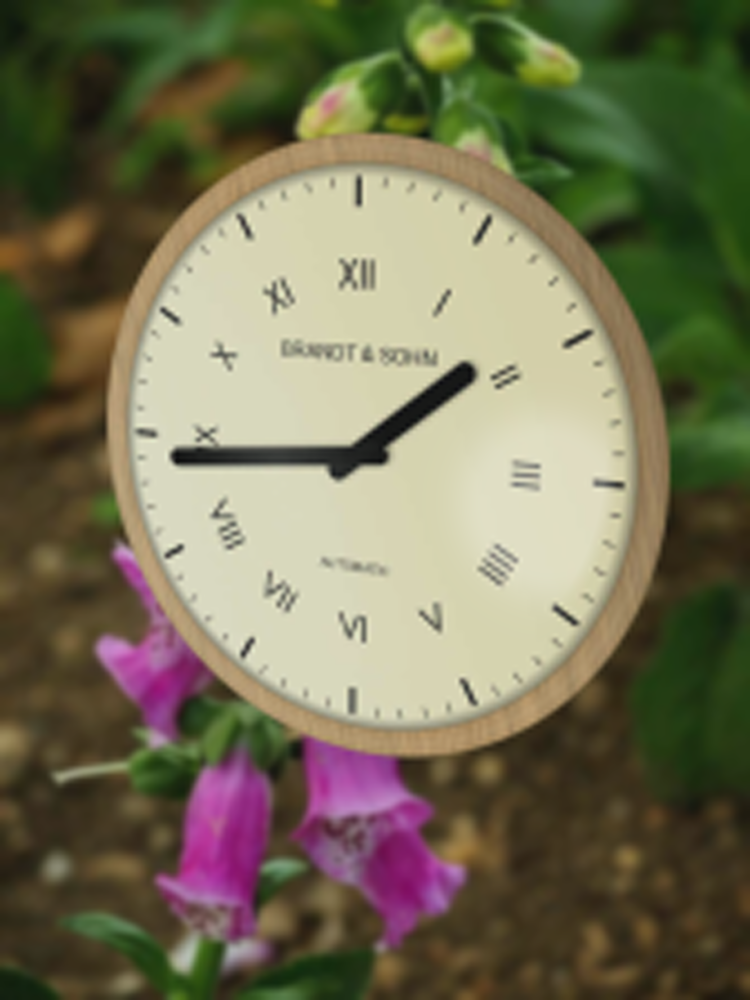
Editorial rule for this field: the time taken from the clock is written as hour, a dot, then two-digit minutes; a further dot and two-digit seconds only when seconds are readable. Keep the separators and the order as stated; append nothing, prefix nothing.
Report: 1.44
